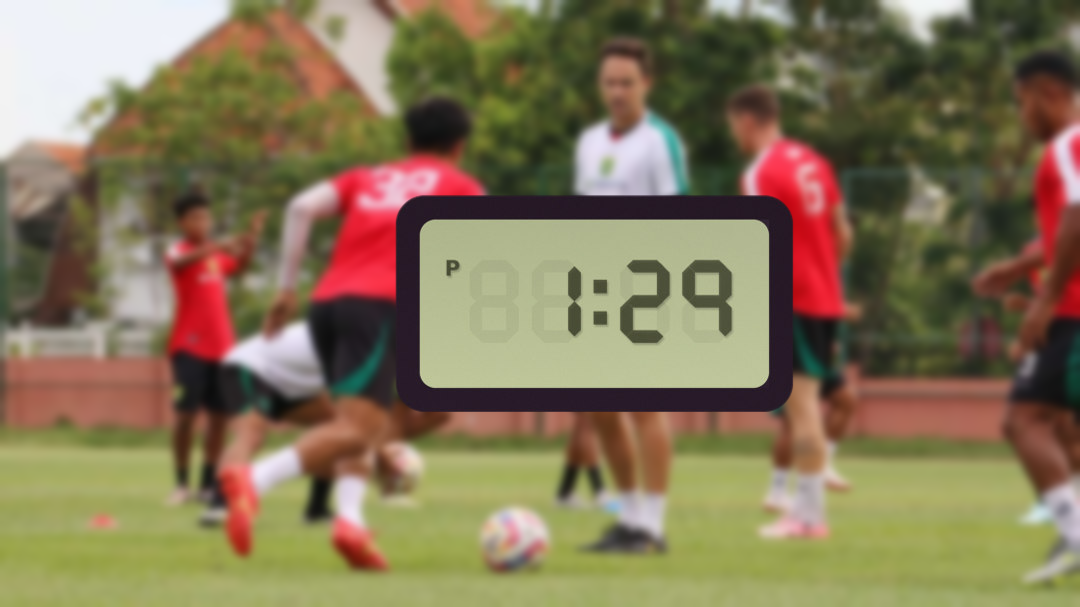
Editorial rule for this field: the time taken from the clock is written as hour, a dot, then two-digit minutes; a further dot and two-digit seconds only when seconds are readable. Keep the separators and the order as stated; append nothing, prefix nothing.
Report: 1.29
